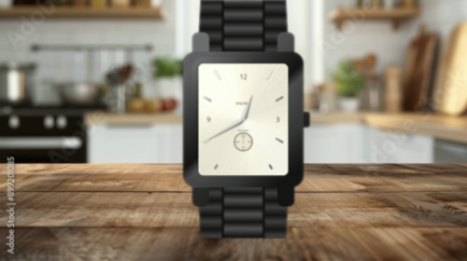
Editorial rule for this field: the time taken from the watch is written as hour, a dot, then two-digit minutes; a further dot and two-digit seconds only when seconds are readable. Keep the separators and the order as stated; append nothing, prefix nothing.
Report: 12.40
